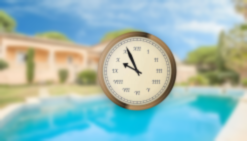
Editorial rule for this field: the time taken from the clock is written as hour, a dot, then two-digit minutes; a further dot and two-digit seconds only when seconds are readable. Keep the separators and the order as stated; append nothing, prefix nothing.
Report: 9.56
